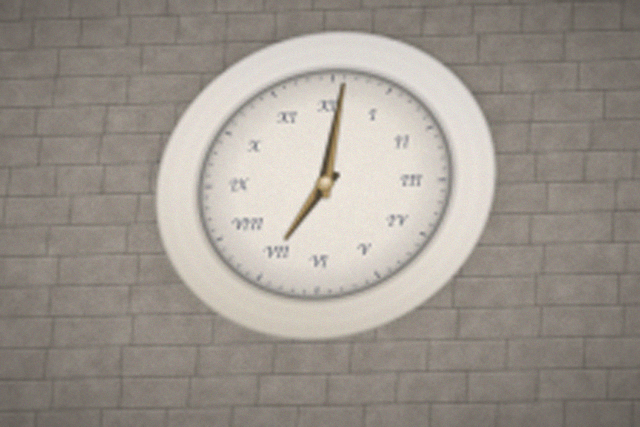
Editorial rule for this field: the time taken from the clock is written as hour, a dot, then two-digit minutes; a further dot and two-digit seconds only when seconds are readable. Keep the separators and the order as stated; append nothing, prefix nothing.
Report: 7.01
